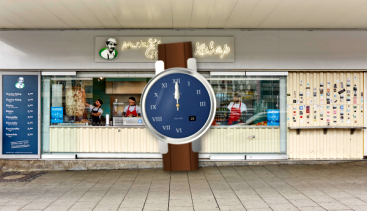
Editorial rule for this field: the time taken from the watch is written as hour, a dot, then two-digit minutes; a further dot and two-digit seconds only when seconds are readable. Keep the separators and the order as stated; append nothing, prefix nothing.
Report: 12.00
